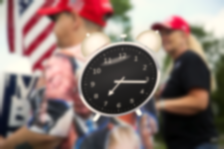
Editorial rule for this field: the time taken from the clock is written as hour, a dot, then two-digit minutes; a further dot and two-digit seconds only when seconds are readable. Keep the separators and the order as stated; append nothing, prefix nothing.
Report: 7.16
